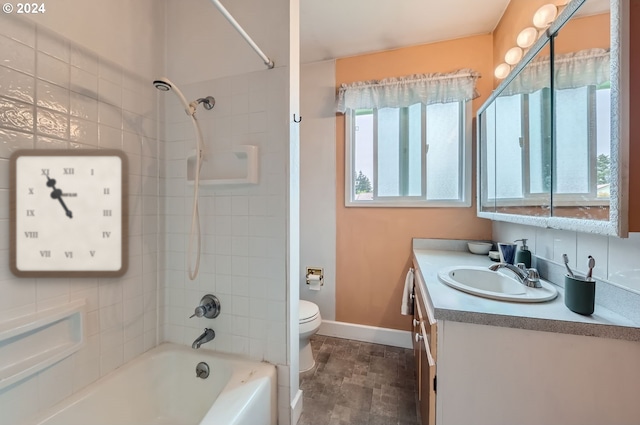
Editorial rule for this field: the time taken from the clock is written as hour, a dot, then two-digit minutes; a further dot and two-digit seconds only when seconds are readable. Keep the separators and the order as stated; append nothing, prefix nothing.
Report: 10.55
